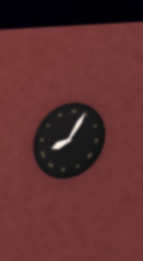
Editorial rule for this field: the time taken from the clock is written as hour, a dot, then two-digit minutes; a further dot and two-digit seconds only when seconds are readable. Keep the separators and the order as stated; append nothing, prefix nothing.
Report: 8.04
